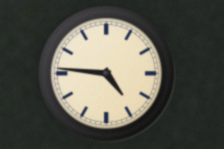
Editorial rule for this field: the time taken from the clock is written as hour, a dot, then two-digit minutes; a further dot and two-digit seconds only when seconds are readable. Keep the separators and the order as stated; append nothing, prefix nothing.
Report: 4.46
